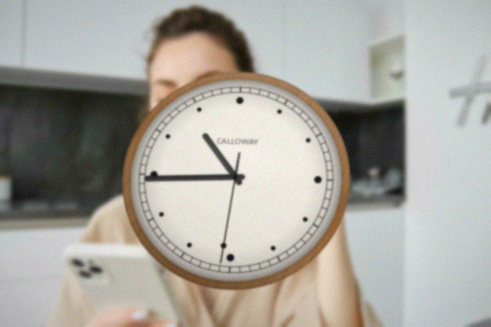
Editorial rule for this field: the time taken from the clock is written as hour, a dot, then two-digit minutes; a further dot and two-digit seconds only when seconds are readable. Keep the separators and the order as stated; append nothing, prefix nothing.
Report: 10.44.31
